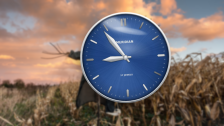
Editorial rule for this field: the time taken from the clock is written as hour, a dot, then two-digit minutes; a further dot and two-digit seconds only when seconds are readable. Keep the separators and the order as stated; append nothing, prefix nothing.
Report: 8.54
